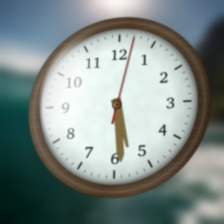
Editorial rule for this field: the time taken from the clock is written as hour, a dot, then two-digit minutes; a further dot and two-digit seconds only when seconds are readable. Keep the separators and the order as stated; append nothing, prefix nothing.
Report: 5.29.02
